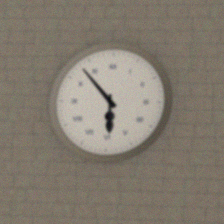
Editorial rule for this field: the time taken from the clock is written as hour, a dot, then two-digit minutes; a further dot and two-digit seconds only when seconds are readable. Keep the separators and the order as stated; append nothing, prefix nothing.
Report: 5.53
